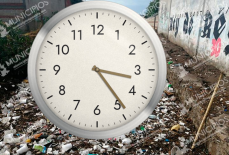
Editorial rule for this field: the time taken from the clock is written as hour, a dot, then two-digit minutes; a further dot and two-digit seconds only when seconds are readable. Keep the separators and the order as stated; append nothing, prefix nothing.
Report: 3.24
